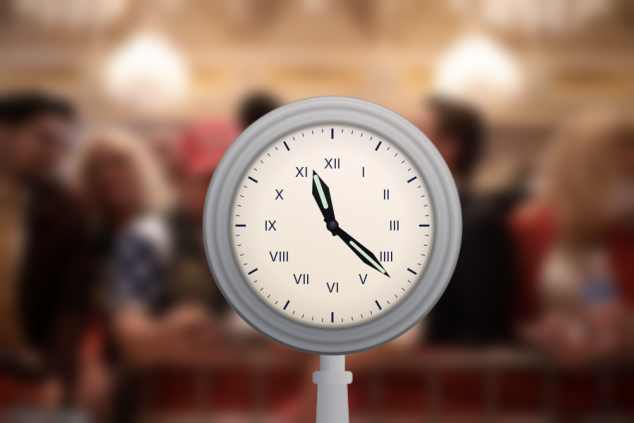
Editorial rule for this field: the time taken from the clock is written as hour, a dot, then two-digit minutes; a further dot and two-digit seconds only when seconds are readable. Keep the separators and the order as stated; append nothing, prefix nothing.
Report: 11.22
